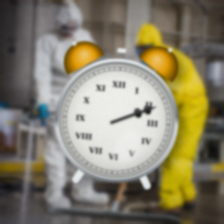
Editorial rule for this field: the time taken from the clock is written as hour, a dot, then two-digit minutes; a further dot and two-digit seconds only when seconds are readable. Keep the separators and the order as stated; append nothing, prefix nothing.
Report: 2.11
